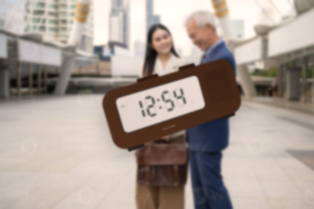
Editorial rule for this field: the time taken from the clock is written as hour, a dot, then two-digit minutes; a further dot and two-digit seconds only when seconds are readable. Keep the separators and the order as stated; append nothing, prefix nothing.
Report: 12.54
